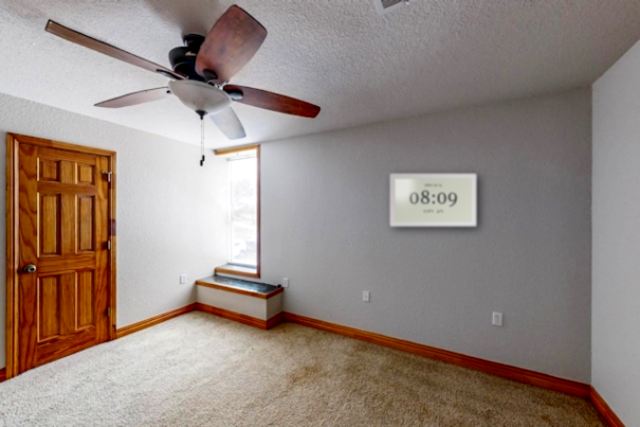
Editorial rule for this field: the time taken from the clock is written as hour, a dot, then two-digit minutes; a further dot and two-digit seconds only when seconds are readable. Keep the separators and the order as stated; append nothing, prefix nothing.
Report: 8.09
